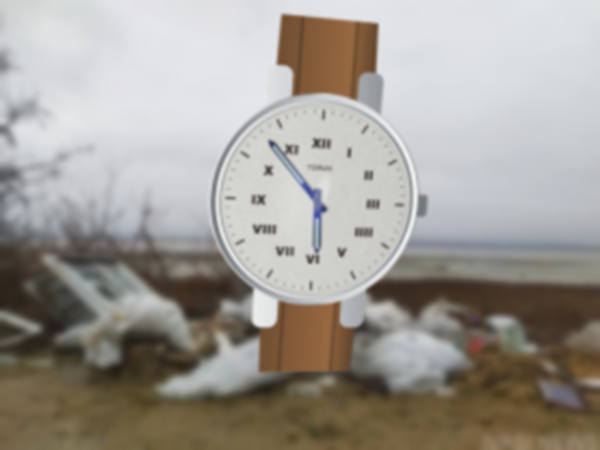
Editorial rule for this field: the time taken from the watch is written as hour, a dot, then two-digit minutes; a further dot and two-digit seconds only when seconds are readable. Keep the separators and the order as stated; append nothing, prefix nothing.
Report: 5.53
